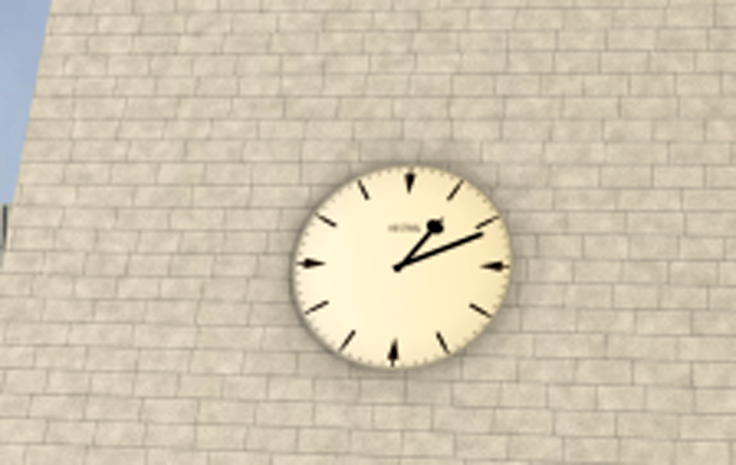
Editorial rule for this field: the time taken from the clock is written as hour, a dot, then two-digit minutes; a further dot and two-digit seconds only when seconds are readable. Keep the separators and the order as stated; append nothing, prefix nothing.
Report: 1.11
